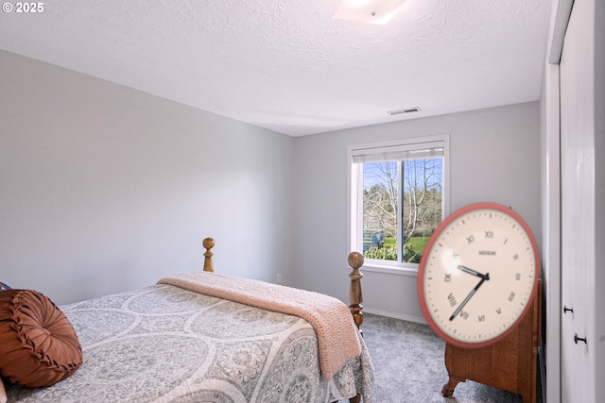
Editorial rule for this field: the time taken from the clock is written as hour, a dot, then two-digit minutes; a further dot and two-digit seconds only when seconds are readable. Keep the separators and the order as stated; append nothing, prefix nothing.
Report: 9.37
